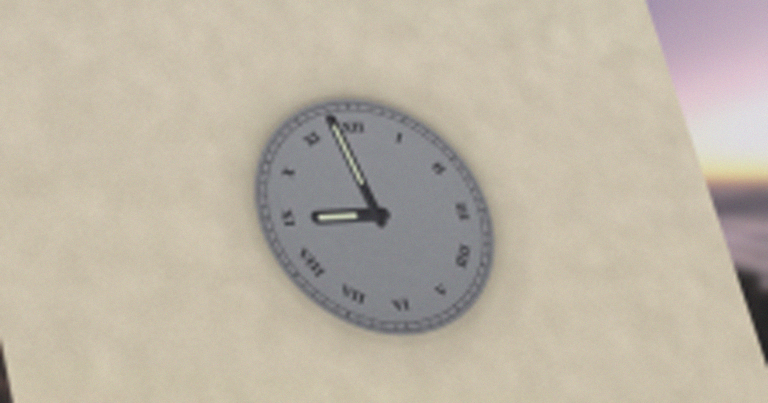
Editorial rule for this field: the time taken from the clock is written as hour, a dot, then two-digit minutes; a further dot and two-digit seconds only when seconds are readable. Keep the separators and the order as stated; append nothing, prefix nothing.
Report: 8.58
